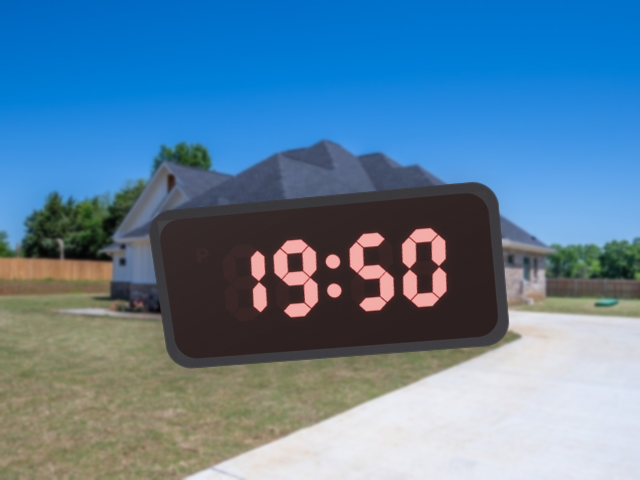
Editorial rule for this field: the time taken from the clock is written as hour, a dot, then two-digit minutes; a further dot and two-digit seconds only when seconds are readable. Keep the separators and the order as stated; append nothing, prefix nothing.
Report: 19.50
